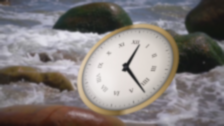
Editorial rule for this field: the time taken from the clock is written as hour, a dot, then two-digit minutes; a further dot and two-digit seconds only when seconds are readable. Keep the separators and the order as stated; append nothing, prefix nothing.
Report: 12.22
